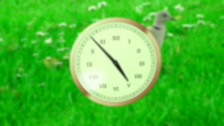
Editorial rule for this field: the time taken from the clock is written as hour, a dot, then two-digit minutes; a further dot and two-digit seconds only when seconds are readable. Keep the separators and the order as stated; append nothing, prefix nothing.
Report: 4.53
